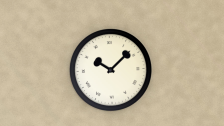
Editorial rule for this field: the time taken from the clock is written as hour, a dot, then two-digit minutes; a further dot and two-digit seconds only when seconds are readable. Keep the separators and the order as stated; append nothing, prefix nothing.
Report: 10.08
